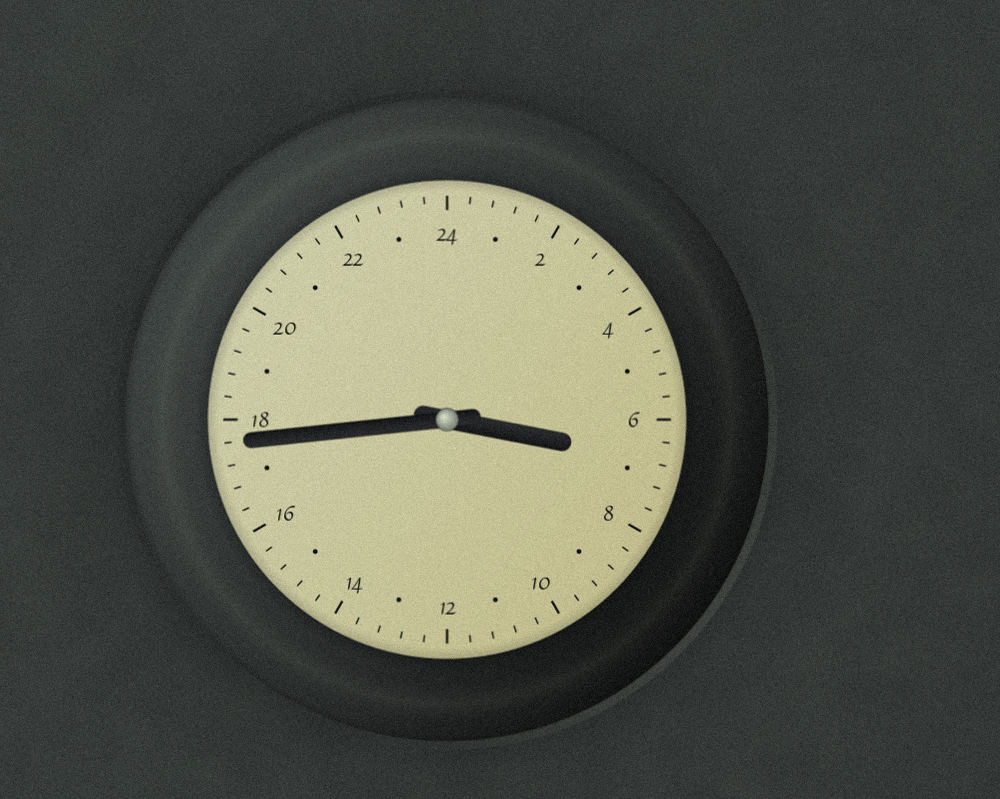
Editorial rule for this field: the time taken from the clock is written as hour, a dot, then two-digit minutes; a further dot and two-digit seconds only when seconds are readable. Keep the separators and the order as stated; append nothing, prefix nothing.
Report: 6.44
